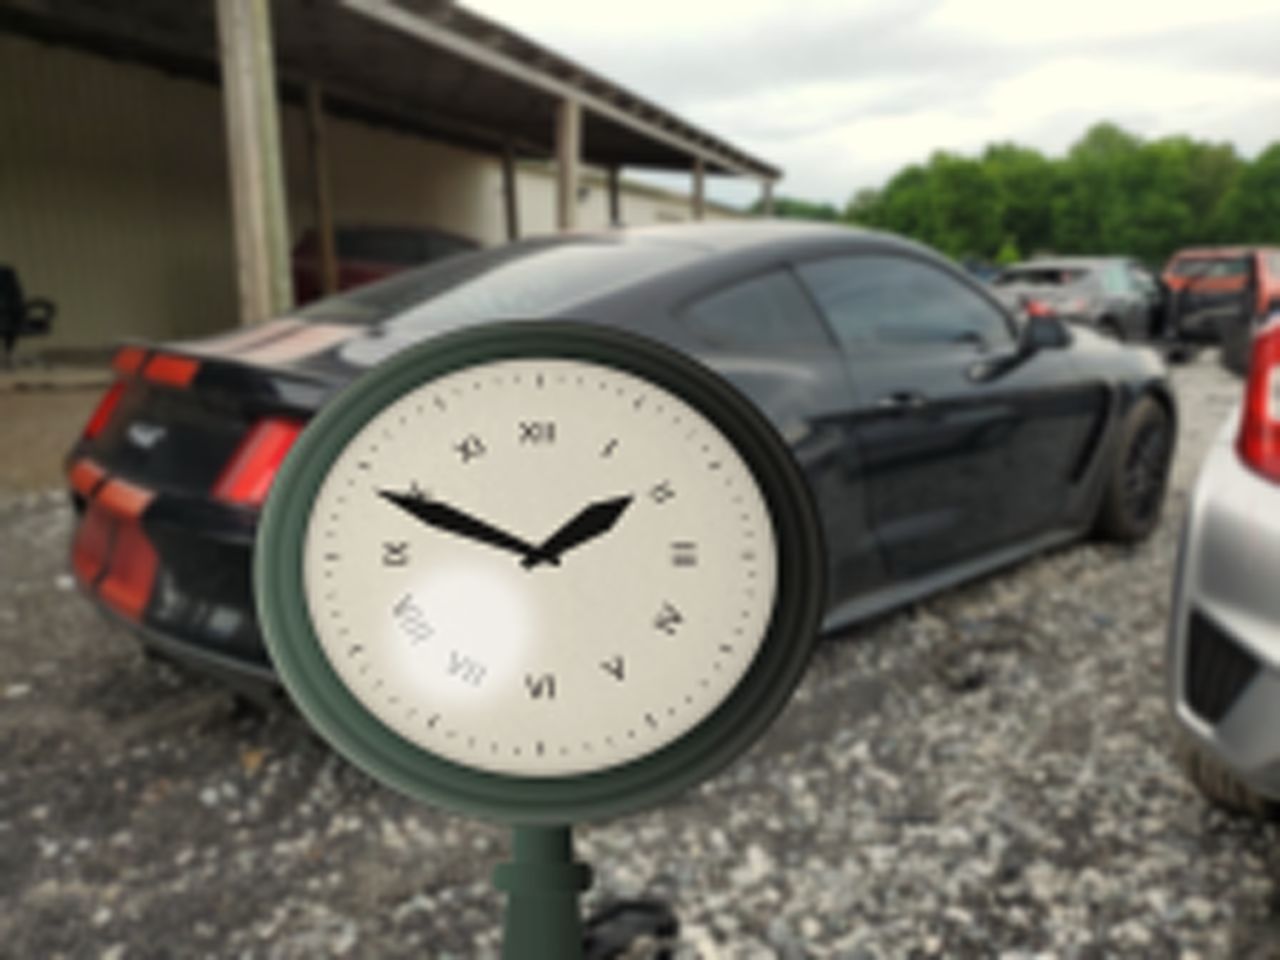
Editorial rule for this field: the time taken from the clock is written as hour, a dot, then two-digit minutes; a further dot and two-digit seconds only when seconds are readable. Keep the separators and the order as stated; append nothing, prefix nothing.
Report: 1.49
